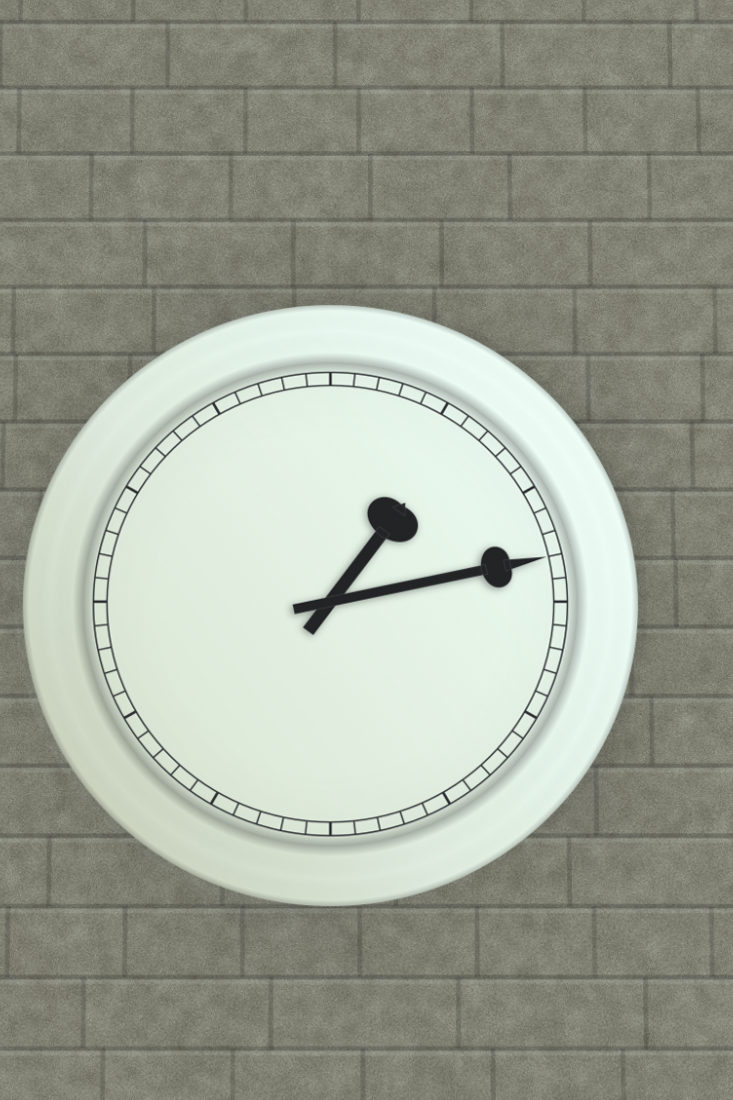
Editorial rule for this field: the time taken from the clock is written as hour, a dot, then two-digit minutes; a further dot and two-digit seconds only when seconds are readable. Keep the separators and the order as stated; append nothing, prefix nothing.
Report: 1.13
